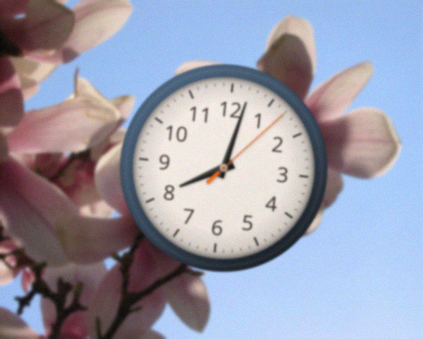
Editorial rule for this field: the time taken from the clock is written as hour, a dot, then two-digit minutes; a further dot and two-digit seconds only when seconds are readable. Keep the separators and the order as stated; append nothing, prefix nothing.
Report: 8.02.07
